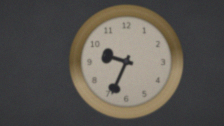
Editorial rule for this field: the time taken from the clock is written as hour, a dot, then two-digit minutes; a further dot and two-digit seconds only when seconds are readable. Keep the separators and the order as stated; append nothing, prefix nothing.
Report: 9.34
